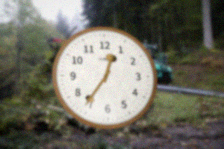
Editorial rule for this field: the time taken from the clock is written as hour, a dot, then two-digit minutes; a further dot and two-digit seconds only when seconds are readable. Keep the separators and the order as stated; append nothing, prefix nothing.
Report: 12.36
